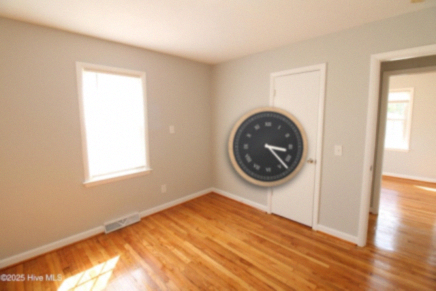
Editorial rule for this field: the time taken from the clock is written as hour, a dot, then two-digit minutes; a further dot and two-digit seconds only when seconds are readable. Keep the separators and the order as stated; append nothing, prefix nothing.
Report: 3.23
